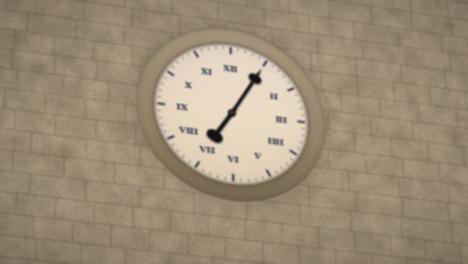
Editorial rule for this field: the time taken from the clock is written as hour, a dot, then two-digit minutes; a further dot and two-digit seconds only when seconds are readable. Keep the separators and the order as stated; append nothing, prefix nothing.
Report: 7.05
